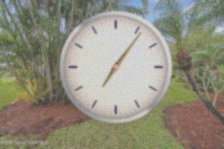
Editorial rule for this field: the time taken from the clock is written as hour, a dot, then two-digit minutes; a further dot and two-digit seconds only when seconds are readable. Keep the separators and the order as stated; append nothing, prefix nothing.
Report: 7.06
